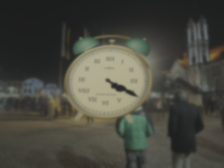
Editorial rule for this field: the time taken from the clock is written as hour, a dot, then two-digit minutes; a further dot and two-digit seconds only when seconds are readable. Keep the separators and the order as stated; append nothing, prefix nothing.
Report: 4.20
